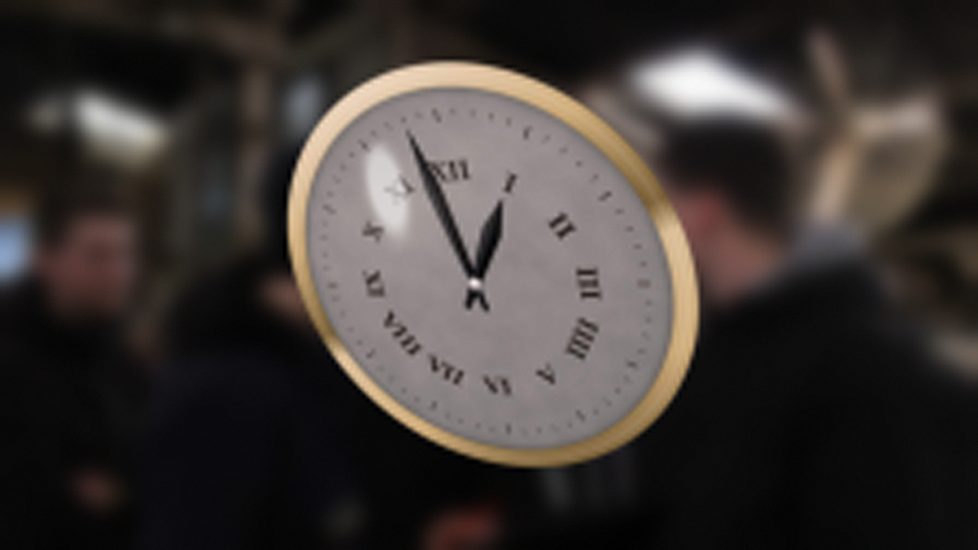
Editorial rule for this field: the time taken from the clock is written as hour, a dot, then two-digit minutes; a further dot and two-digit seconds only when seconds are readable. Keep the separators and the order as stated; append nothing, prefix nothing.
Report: 12.58
